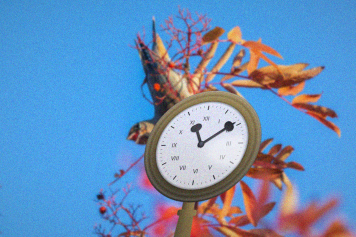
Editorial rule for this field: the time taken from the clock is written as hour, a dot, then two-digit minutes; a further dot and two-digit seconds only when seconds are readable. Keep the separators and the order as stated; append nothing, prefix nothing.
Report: 11.09
